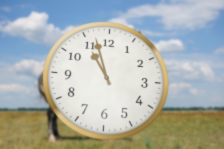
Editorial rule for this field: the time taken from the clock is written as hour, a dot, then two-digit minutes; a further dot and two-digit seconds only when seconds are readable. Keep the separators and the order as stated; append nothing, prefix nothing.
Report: 10.57
